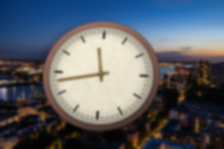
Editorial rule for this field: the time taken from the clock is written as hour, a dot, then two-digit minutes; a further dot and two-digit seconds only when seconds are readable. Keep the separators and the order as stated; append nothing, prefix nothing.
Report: 11.43
